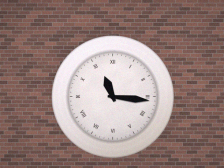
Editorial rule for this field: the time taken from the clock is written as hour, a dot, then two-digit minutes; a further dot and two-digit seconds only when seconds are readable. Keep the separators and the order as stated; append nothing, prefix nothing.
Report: 11.16
